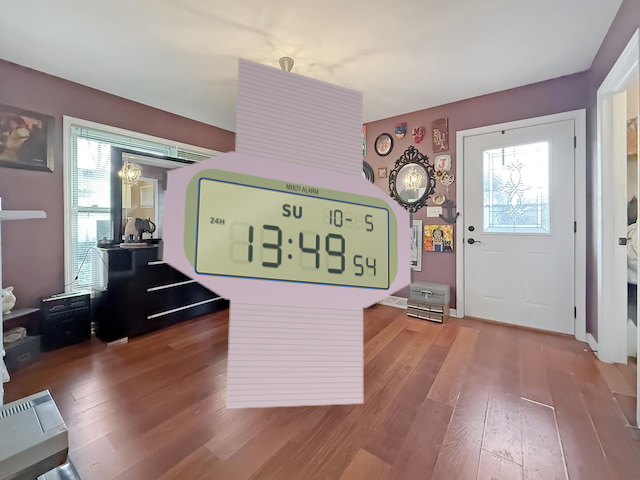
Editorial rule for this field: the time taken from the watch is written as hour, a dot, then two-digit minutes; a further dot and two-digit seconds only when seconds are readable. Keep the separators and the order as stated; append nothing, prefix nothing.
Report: 13.49.54
